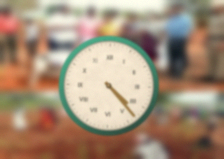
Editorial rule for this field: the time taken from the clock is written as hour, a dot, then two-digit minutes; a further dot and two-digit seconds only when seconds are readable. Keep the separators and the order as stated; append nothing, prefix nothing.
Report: 4.23
